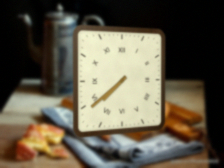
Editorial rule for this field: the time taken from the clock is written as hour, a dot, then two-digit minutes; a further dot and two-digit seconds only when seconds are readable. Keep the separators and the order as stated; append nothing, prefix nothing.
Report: 7.39
